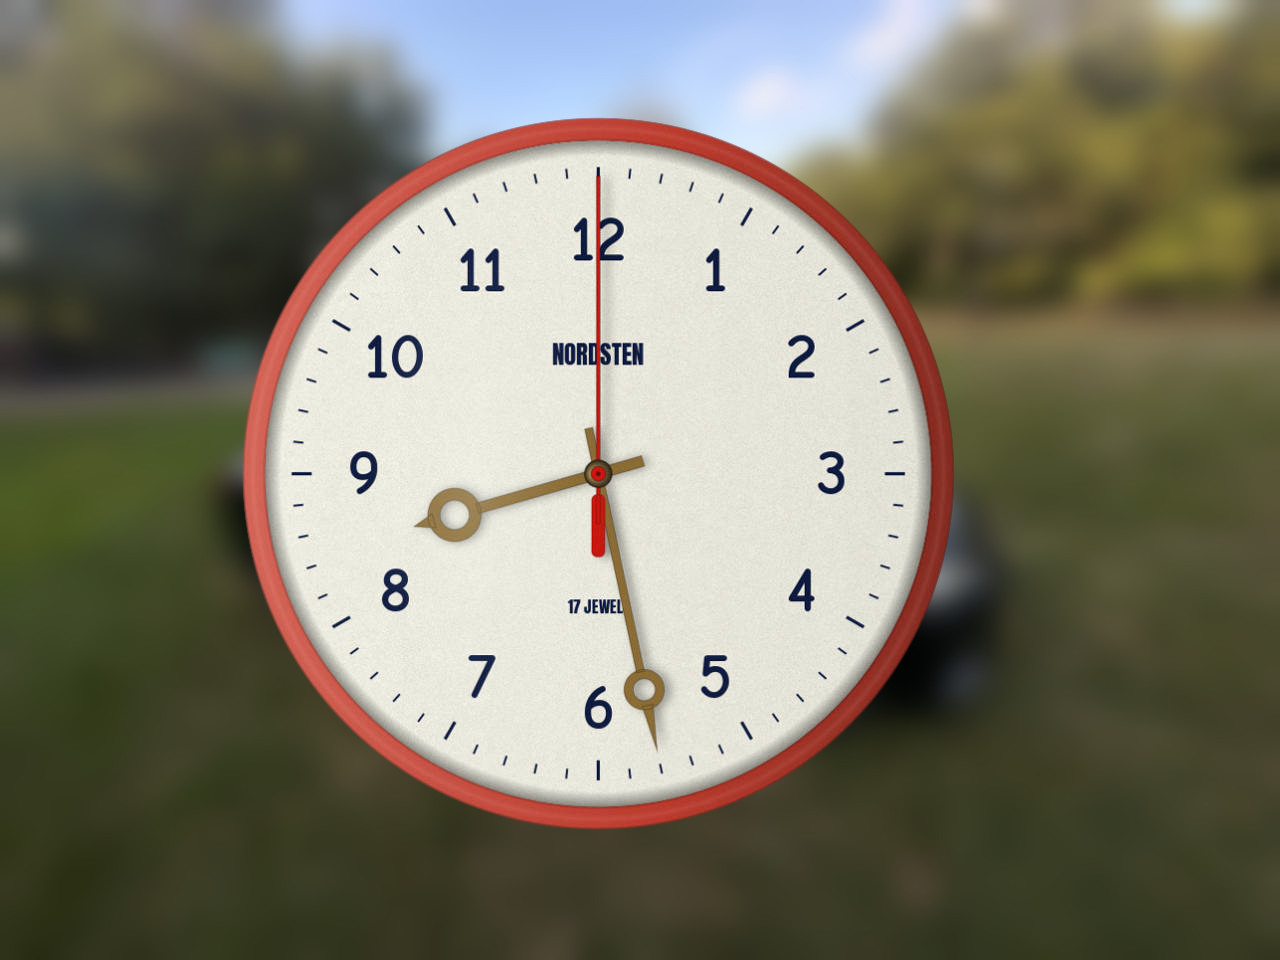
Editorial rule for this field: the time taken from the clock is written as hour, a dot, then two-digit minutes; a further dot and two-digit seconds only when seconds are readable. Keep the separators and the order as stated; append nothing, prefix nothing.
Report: 8.28.00
